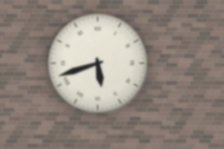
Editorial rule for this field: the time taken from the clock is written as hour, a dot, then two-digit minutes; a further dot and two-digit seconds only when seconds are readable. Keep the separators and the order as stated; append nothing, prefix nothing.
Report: 5.42
